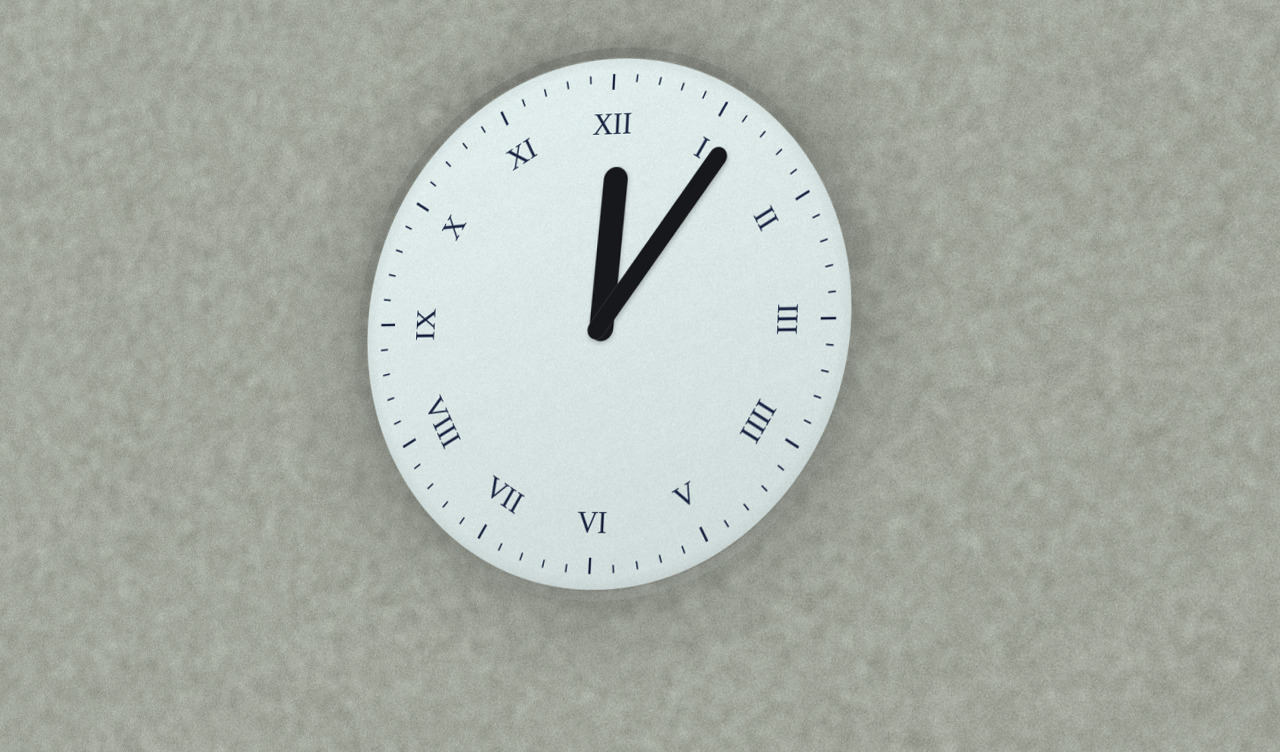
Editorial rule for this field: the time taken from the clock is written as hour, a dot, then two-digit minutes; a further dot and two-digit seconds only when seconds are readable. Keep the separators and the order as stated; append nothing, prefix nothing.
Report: 12.06
